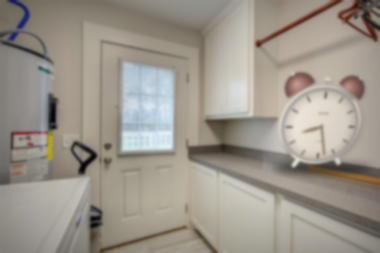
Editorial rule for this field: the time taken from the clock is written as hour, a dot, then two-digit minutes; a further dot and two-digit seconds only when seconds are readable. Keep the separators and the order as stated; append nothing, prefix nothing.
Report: 8.28
